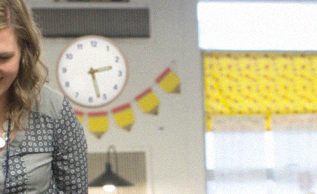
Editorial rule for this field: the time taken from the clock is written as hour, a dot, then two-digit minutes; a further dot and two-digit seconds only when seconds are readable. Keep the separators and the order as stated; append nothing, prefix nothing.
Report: 2.27
